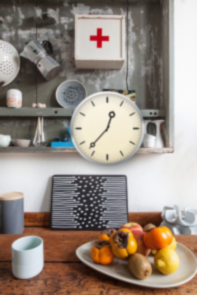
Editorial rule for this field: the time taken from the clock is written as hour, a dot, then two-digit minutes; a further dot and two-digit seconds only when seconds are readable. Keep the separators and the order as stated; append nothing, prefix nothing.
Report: 12.37
